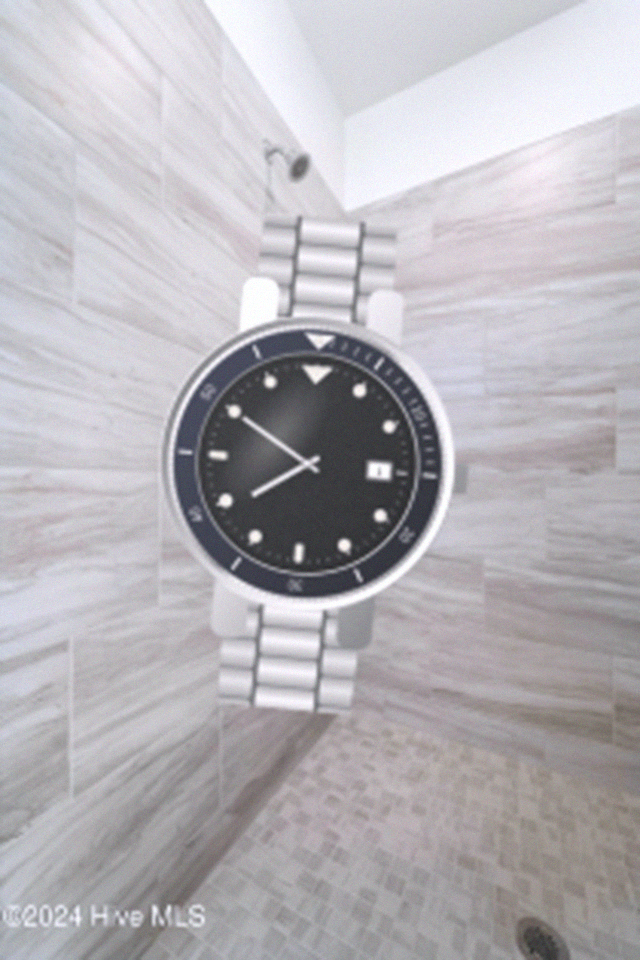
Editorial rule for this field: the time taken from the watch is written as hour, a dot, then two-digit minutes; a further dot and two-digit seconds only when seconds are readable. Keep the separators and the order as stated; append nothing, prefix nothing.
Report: 7.50
